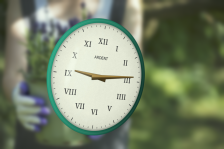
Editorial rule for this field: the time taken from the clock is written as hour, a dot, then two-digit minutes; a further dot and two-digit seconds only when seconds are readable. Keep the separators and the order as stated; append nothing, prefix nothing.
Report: 9.14
